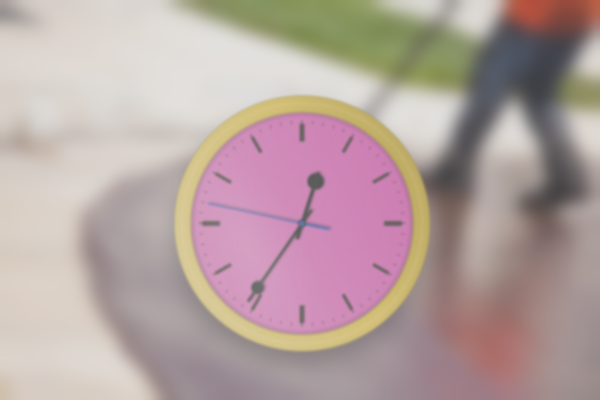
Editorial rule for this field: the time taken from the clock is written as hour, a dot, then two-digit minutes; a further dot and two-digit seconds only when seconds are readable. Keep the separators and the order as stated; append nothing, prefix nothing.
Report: 12.35.47
